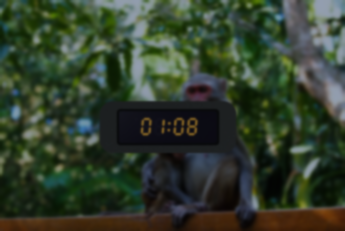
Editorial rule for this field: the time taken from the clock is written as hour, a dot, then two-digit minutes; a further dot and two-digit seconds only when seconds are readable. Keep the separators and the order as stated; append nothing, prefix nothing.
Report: 1.08
